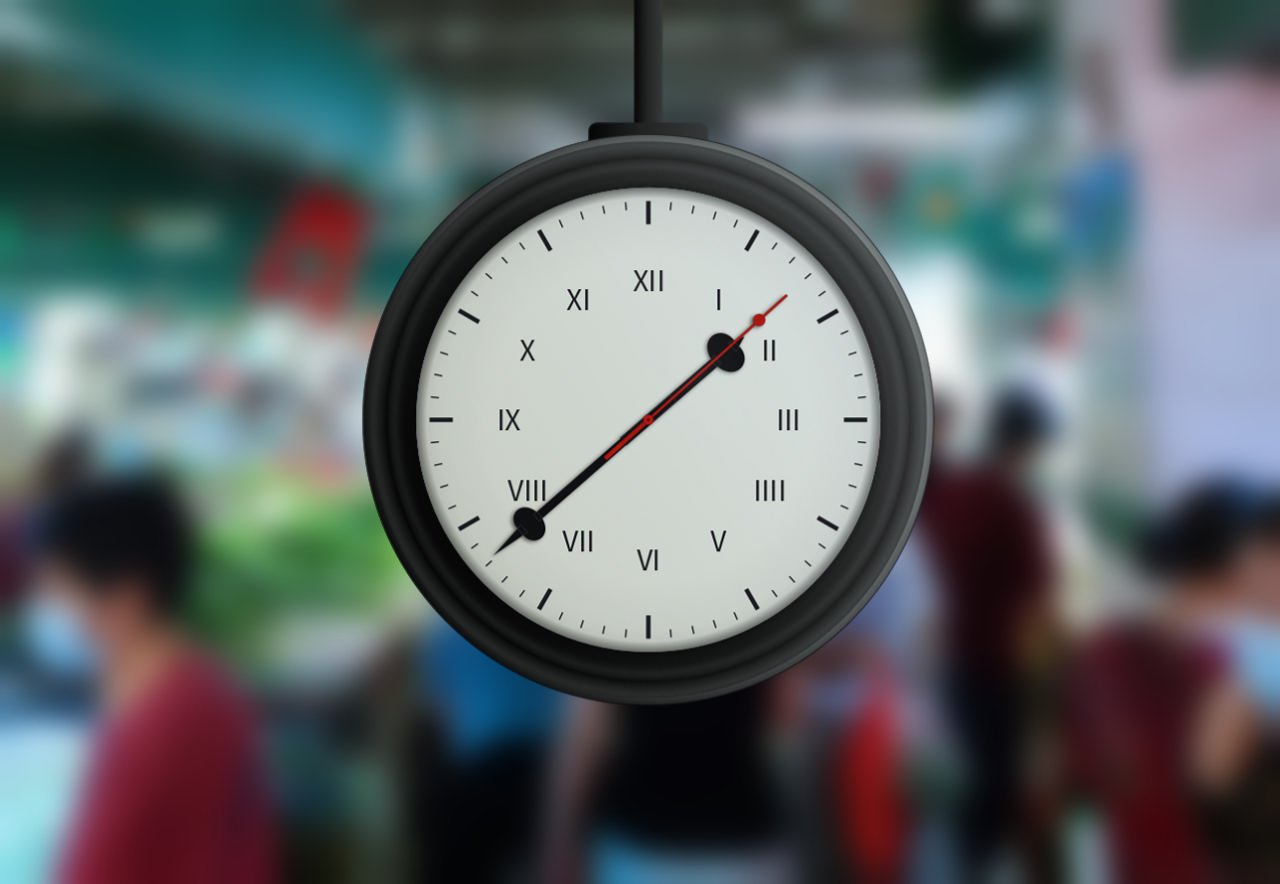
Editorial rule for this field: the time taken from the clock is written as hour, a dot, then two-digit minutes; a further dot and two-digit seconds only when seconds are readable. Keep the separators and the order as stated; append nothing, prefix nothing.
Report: 1.38.08
